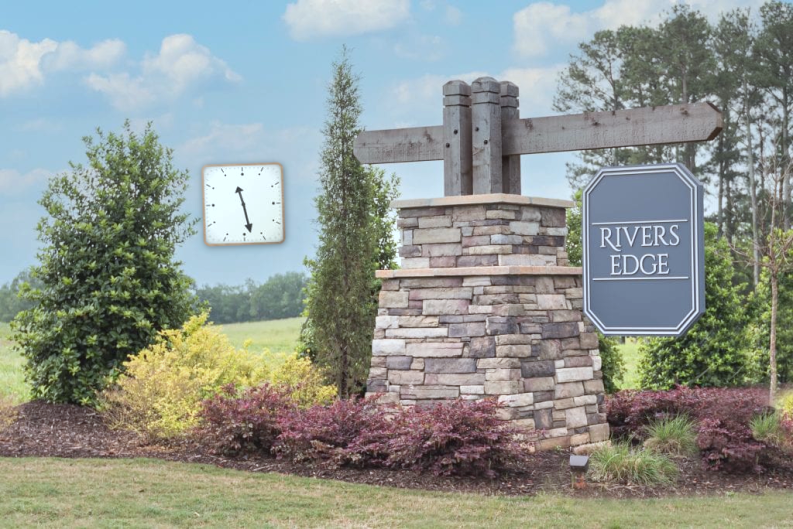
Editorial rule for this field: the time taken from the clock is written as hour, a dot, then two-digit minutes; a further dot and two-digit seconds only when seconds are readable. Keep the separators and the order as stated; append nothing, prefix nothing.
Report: 11.28
